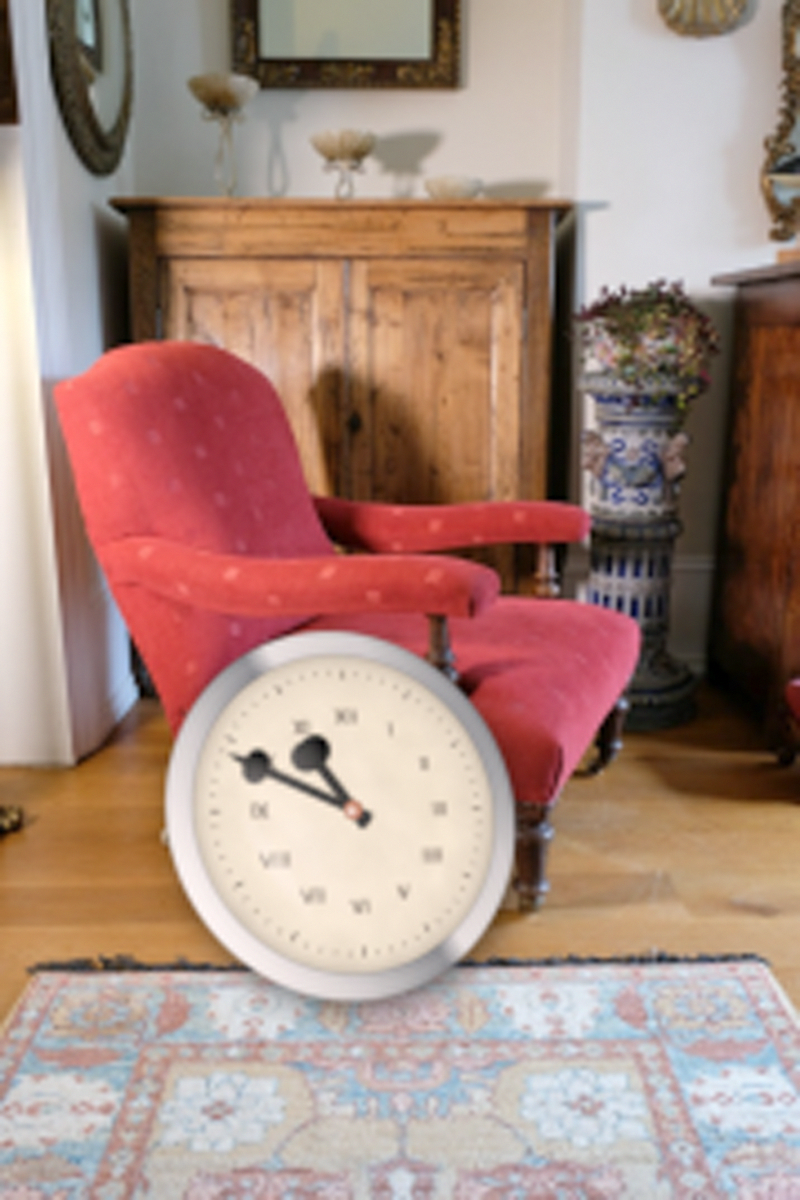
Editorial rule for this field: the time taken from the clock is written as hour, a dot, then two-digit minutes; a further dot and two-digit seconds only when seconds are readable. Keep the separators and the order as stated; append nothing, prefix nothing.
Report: 10.49
